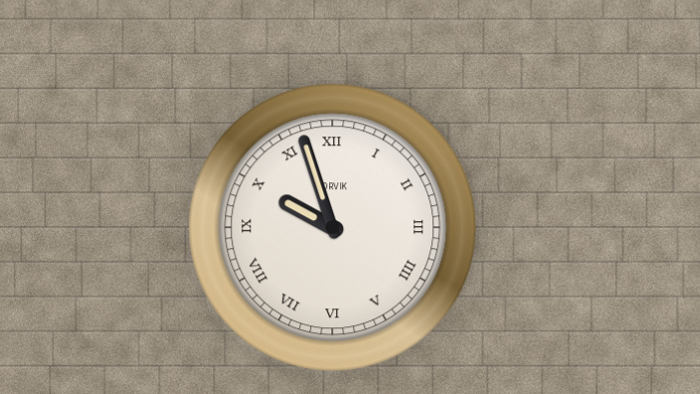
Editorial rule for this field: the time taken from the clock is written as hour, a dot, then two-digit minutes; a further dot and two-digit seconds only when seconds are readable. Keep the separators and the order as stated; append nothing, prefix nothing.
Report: 9.57
